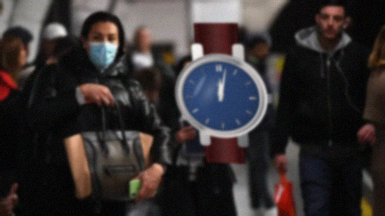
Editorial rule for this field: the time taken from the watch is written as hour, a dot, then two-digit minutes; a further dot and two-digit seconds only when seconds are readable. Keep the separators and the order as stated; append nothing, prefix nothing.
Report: 12.02
